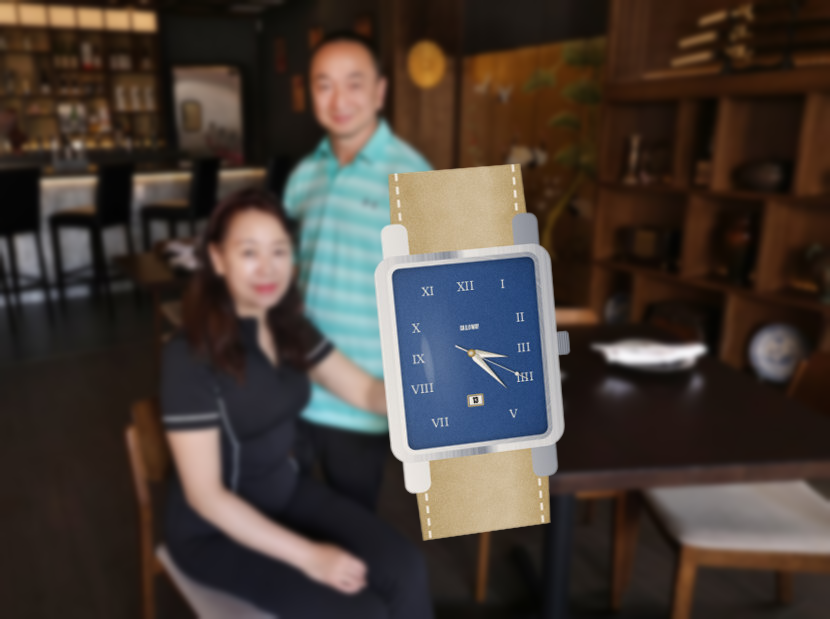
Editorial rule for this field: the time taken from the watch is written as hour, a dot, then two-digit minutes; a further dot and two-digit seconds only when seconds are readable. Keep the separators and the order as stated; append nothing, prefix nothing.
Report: 3.23.20
